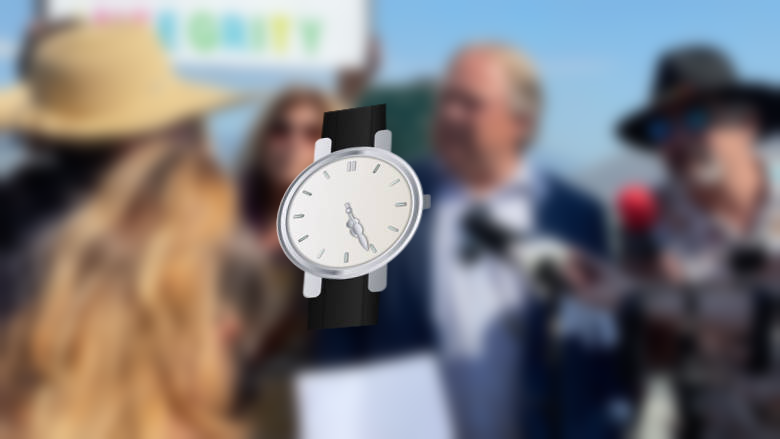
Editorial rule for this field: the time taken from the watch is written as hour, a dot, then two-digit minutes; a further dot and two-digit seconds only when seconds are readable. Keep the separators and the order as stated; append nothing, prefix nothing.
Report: 5.26
